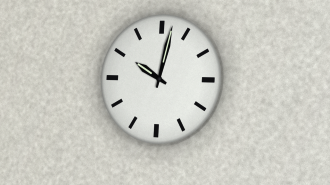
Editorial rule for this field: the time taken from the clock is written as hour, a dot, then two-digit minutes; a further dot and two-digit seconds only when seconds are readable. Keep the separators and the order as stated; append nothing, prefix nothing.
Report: 10.02
